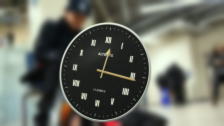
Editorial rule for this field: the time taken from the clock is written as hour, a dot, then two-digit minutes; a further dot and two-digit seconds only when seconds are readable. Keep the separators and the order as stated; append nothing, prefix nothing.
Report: 12.16
